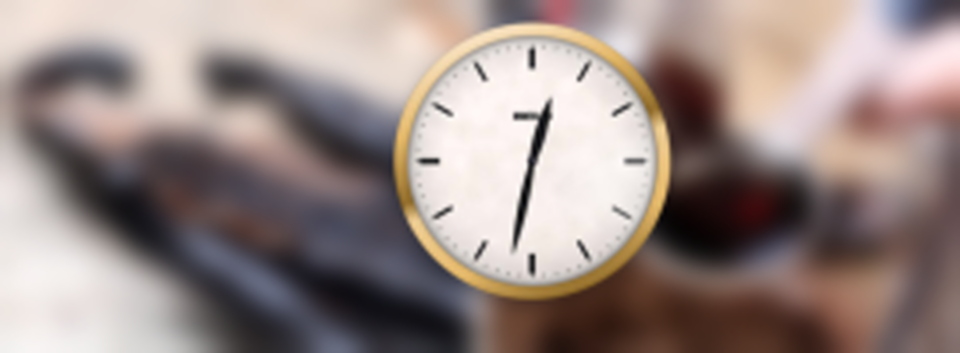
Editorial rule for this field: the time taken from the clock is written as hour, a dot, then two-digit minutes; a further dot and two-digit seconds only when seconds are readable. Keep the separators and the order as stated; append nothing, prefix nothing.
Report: 12.32
